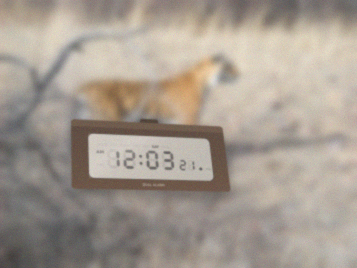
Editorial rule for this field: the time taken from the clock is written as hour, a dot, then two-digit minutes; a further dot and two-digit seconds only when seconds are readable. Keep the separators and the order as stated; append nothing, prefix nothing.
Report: 12.03.21
